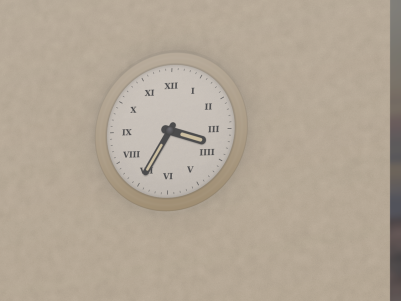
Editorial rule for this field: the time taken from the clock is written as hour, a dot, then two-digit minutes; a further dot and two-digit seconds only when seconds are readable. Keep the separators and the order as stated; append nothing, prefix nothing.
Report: 3.35
